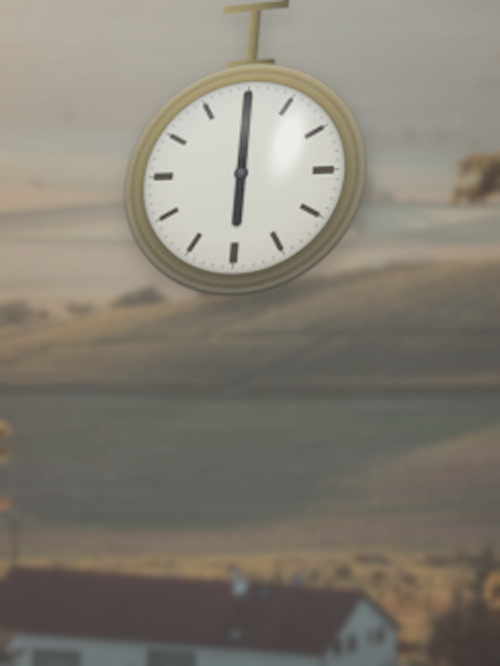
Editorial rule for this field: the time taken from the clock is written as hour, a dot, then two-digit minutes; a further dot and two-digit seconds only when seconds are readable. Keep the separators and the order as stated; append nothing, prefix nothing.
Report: 6.00
